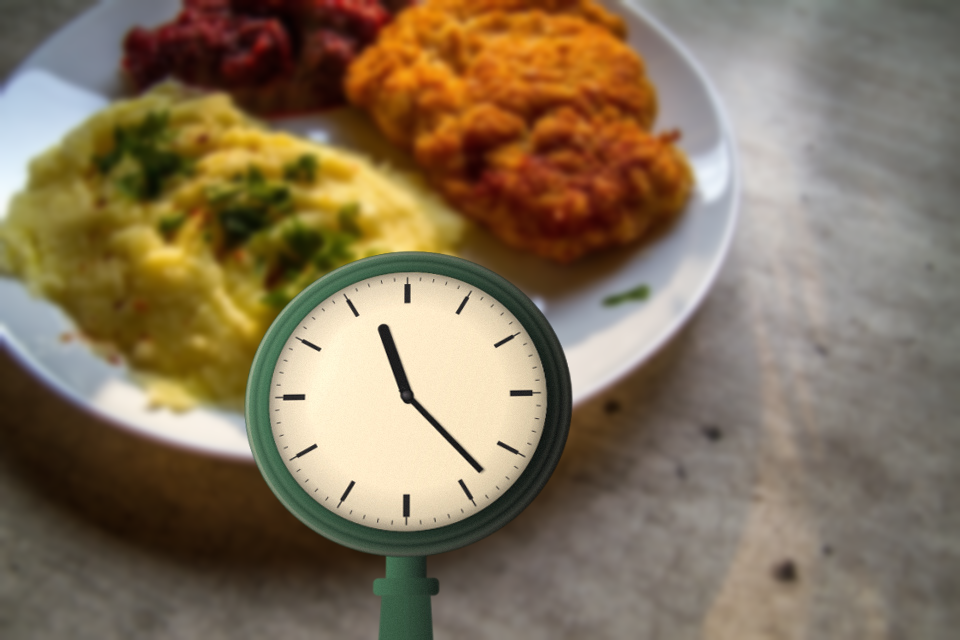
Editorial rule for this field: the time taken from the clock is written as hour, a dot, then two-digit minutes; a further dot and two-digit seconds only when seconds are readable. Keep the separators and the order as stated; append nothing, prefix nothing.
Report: 11.23
